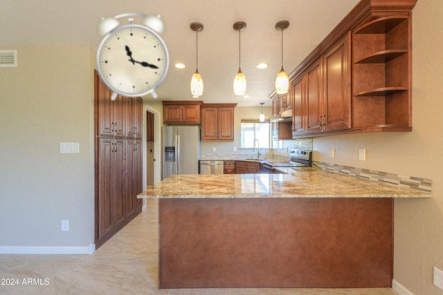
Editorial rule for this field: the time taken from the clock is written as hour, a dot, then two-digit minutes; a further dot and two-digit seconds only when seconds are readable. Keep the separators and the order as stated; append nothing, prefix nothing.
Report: 11.18
